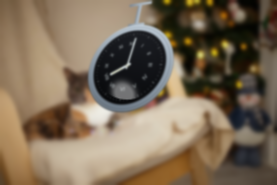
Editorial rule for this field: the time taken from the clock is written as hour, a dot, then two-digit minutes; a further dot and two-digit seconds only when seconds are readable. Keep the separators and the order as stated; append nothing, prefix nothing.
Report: 8.01
